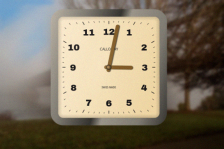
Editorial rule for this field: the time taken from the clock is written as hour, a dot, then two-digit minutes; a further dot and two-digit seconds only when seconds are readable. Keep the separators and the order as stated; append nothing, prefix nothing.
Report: 3.02
